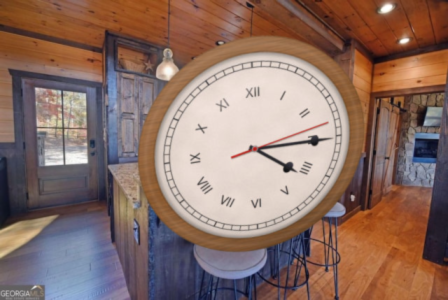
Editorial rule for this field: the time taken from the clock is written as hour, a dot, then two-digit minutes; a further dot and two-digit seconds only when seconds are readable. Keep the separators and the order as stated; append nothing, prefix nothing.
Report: 4.15.13
